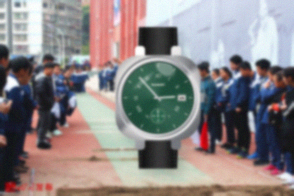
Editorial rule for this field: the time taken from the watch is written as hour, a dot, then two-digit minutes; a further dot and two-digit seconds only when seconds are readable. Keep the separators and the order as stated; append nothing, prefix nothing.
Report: 2.53
